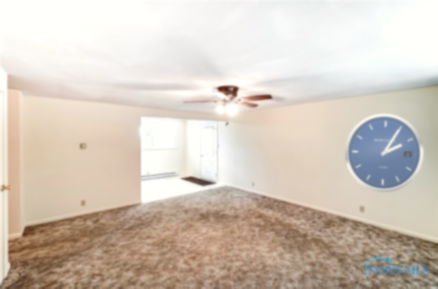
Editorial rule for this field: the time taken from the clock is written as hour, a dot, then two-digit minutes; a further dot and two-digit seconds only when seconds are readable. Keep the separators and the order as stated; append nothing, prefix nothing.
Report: 2.05
